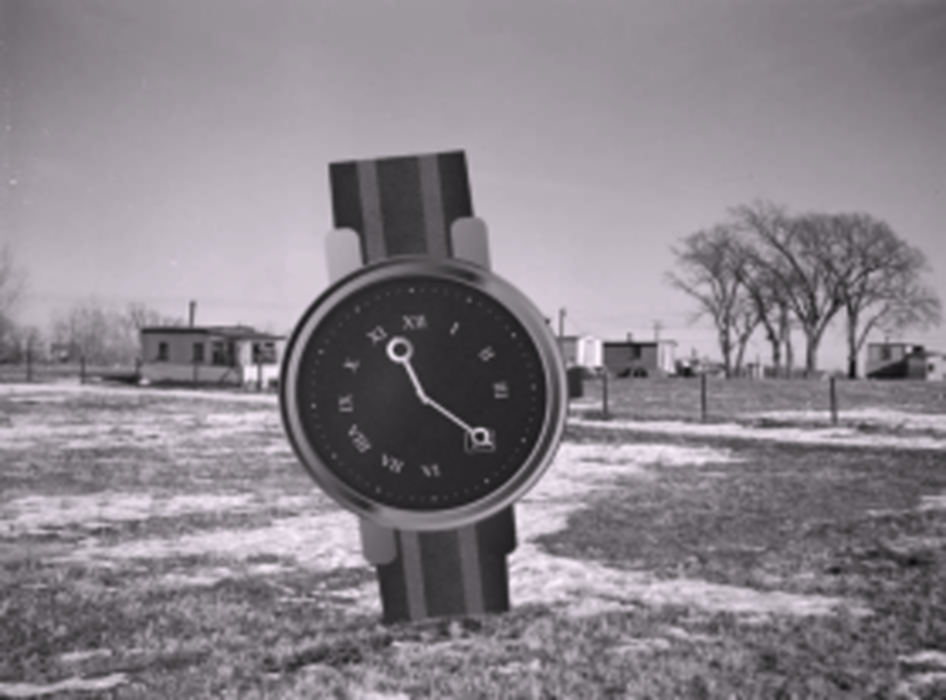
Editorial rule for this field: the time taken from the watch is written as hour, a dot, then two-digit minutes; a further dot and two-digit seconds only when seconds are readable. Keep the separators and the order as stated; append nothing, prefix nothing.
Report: 11.22
